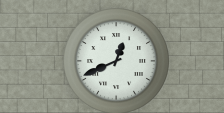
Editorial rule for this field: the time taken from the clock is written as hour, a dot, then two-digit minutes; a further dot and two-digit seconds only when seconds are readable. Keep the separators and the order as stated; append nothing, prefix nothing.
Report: 12.41
